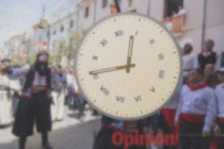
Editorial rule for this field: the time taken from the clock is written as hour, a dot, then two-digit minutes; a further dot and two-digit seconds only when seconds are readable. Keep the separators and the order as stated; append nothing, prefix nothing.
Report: 12.46
